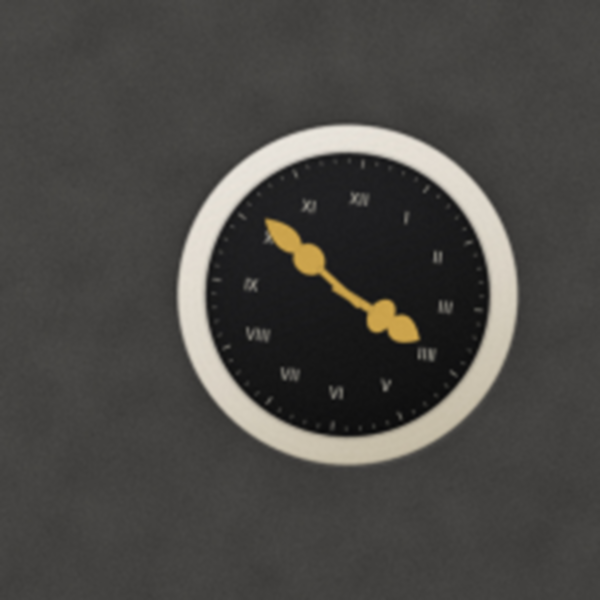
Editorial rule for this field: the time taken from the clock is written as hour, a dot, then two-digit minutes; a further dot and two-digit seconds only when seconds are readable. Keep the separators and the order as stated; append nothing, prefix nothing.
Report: 3.51
